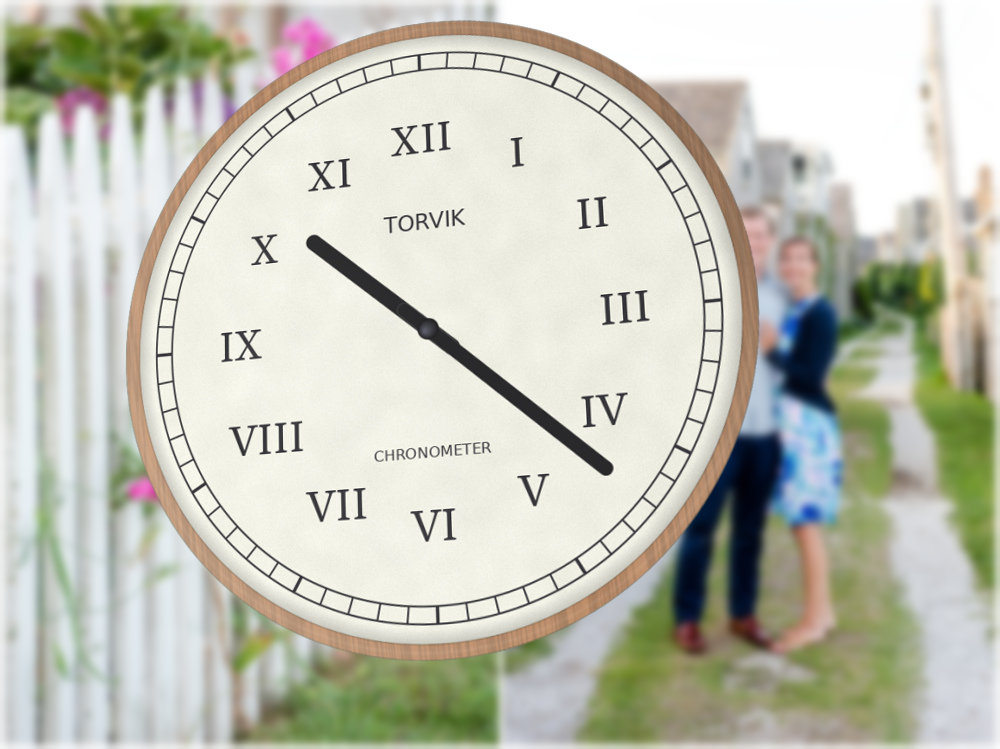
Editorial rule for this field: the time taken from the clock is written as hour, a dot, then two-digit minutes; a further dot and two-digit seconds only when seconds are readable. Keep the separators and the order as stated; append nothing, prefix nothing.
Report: 10.22
